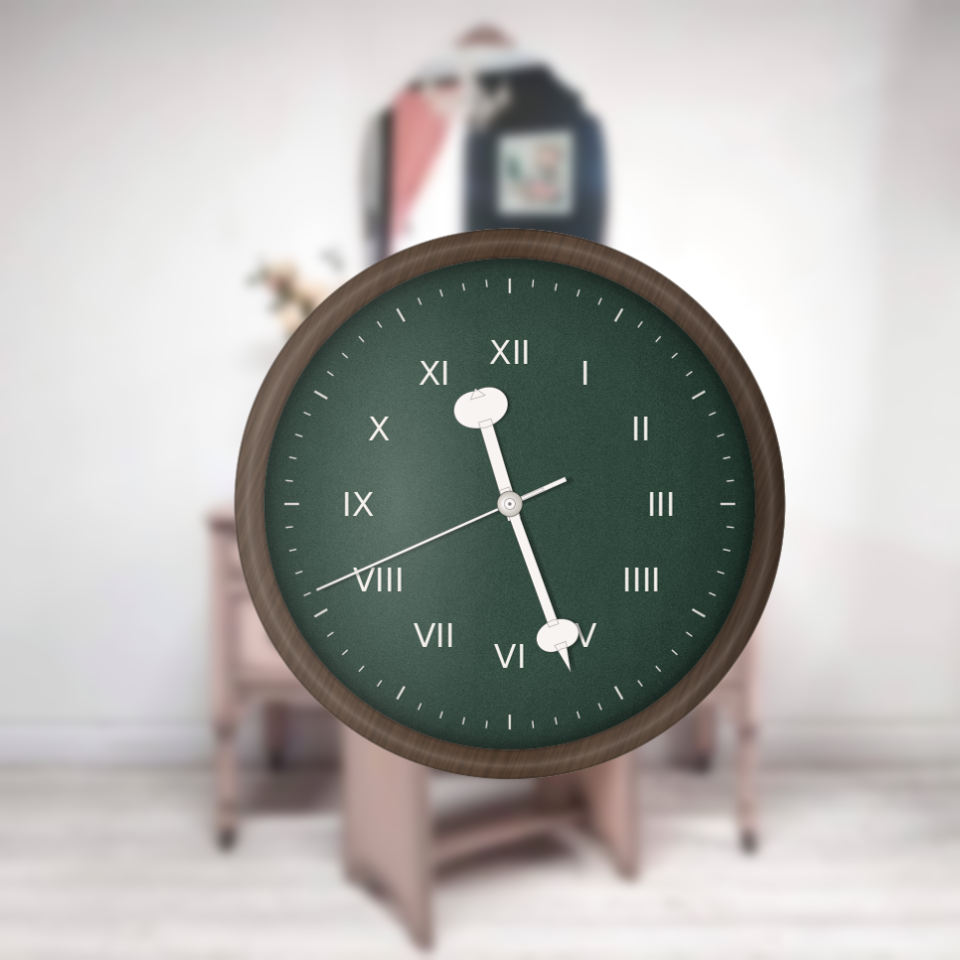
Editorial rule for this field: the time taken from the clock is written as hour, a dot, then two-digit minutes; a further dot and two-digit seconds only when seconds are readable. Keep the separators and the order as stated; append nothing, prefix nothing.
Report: 11.26.41
